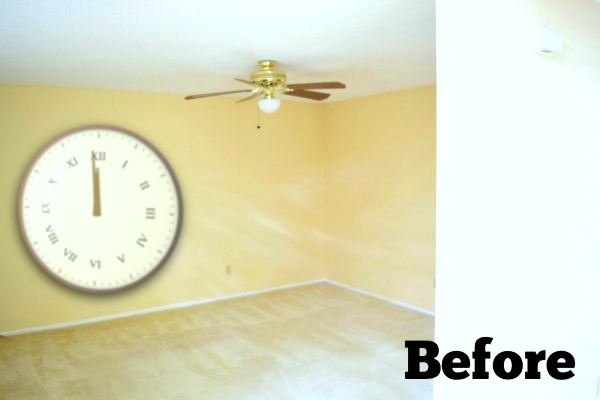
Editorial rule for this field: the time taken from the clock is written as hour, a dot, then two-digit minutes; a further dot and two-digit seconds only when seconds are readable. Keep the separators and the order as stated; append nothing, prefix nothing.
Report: 11.59
